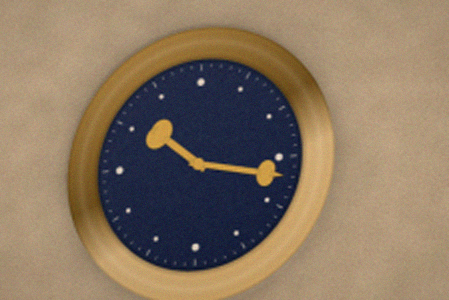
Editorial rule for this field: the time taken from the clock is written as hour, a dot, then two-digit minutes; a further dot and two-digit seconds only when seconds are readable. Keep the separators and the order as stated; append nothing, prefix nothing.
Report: 10.17
